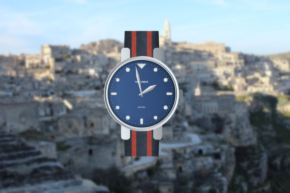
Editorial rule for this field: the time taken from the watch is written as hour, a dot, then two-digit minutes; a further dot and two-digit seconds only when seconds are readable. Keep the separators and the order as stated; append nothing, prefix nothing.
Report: 1.58
